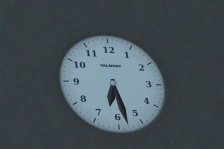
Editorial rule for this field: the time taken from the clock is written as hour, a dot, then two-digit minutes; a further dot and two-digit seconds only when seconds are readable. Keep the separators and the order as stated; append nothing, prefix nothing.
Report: 6.28
